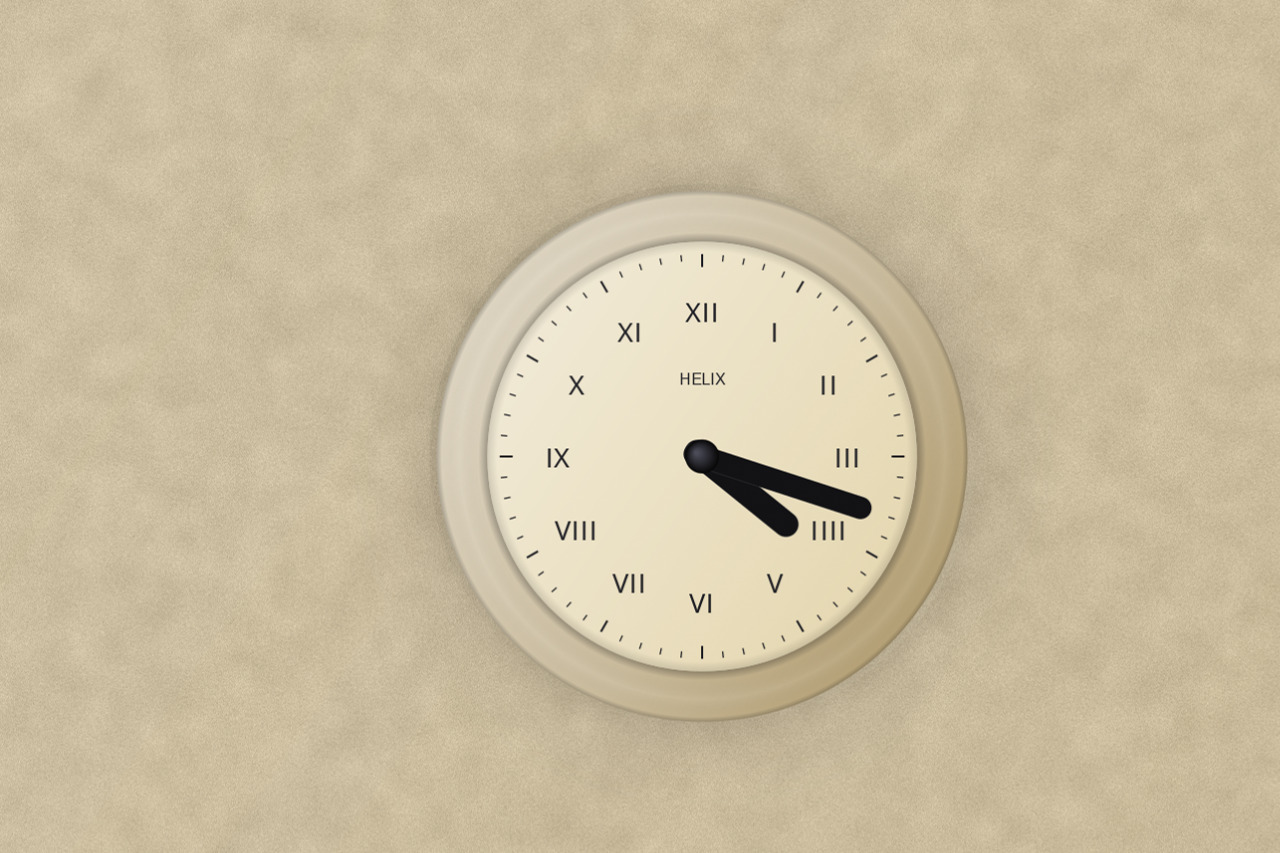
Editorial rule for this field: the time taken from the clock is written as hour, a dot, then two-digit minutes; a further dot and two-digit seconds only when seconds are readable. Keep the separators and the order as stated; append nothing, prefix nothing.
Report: 4.18
